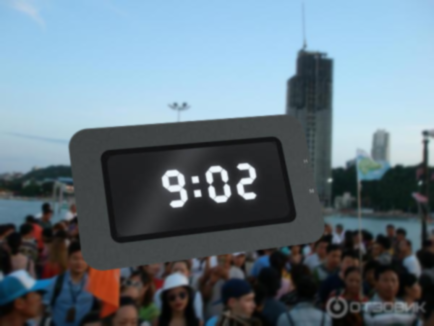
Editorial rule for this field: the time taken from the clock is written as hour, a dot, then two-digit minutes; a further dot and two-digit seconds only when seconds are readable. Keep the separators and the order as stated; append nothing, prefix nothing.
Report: 9.02
